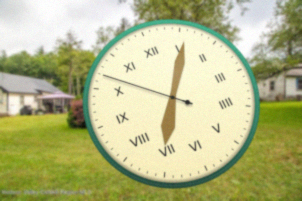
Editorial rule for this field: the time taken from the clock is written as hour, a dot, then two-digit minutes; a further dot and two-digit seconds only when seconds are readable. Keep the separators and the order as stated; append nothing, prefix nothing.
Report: 7.05.52
